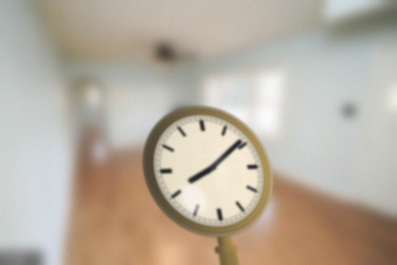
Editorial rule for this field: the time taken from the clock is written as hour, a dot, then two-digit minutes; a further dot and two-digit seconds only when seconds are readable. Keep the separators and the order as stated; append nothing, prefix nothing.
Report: 8.09
